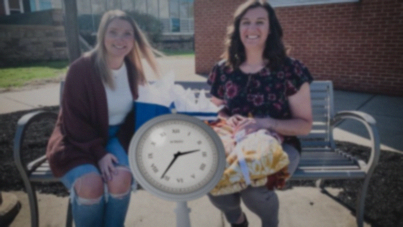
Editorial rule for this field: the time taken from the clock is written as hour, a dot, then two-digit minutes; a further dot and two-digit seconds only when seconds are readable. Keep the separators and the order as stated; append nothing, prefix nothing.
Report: 2.36
